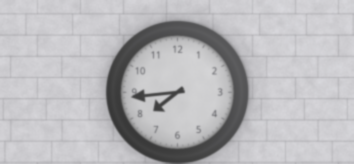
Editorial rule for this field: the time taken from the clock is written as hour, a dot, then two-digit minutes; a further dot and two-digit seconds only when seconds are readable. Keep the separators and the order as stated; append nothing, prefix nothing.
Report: 7.44
